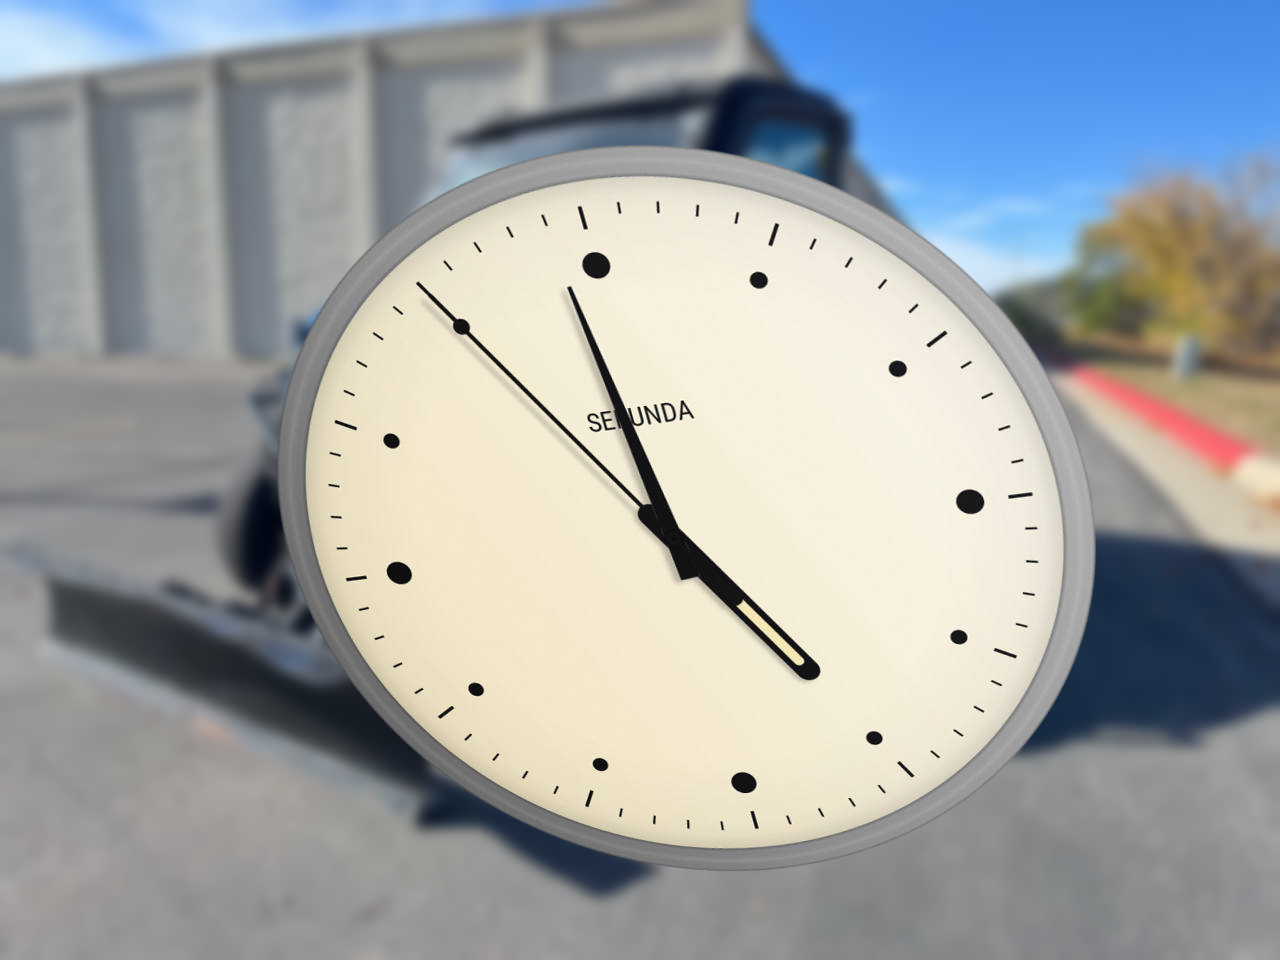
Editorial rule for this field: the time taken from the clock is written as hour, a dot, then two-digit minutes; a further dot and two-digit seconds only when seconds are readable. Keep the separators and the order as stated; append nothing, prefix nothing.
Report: 4.58.55
